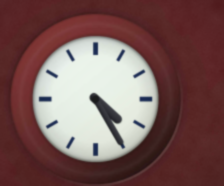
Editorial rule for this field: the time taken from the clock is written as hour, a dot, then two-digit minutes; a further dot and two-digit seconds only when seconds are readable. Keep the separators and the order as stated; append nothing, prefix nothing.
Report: 4.25
